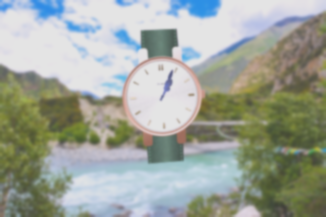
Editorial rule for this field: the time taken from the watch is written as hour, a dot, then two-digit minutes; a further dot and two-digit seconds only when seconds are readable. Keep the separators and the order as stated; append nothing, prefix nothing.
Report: 1.04
